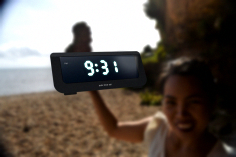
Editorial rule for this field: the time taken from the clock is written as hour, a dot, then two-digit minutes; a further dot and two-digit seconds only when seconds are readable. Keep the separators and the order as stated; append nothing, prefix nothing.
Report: 9.31
